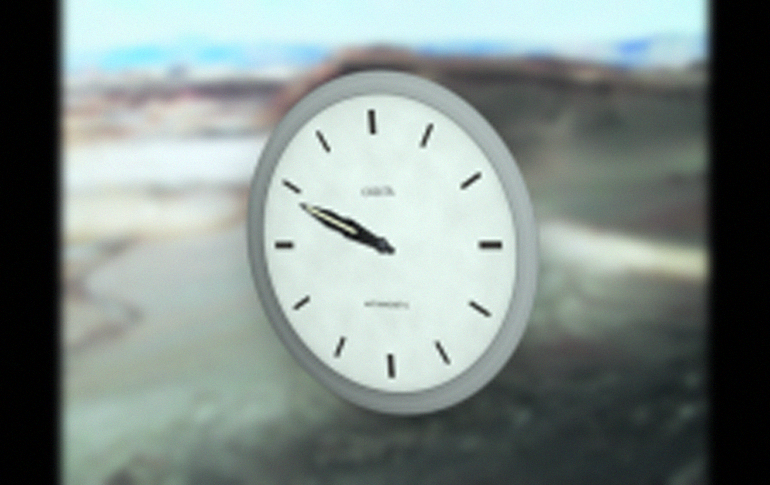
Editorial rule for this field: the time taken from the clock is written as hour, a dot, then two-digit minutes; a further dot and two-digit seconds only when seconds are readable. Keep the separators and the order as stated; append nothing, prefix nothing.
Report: 9.49
